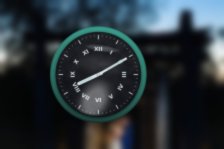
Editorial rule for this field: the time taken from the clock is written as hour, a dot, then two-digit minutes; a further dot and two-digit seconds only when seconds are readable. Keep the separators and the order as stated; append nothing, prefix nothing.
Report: 8.10
